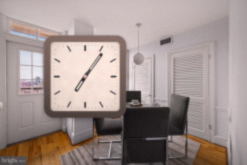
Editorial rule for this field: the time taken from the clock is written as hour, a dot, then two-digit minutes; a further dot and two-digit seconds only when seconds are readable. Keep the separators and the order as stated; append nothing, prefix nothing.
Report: 7.06
